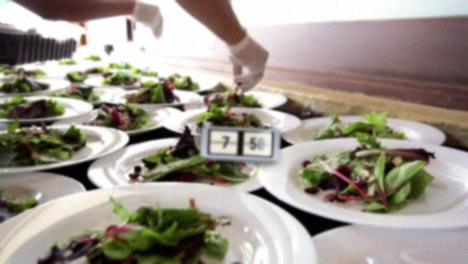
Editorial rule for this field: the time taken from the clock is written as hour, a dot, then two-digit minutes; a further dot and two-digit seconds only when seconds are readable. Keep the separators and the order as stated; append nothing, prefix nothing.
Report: 7.58
